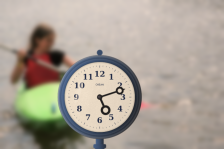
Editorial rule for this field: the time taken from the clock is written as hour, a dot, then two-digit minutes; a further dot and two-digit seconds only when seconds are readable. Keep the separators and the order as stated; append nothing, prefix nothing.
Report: 5.12
